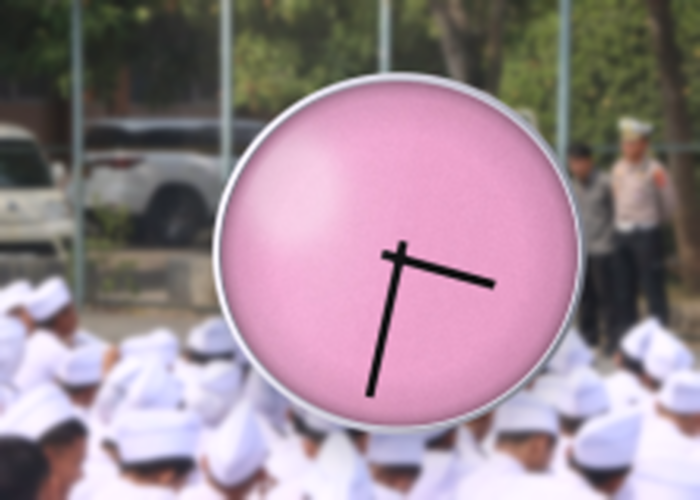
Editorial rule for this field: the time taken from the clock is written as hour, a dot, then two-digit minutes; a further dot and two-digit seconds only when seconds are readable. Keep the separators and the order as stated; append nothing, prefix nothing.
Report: 3.32
